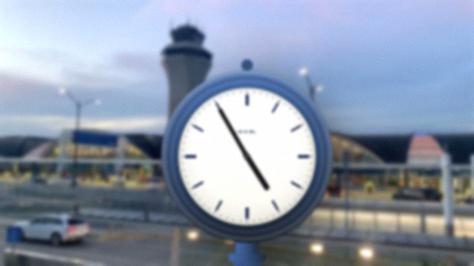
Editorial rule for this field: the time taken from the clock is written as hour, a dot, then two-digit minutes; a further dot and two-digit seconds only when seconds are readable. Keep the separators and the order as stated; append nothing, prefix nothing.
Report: 4.55
